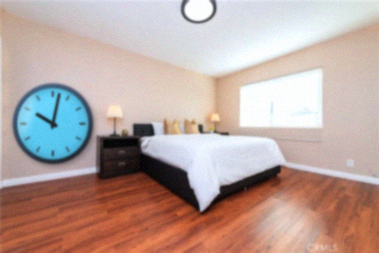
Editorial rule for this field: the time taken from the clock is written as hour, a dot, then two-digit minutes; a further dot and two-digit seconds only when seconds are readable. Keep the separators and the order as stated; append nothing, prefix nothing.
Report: 10.02
